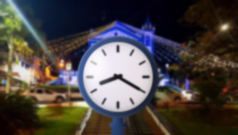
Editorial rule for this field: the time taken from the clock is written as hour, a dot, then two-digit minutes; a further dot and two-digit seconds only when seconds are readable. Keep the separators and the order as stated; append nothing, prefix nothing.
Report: 8.20
